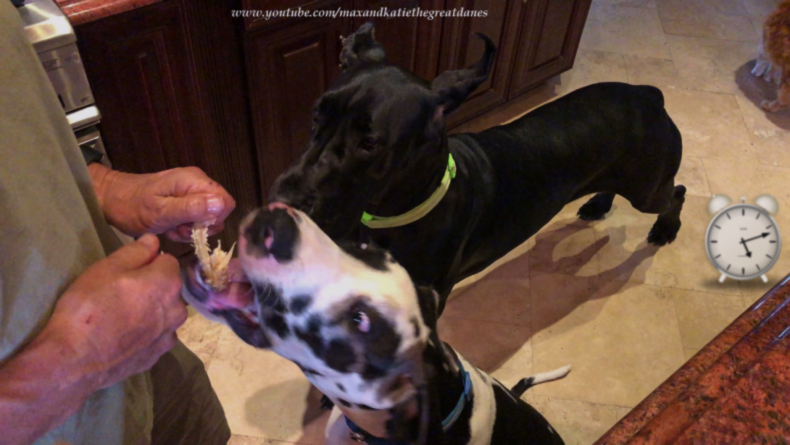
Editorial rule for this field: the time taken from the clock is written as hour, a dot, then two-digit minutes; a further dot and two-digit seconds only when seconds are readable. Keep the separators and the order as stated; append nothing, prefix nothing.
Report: 5.12
